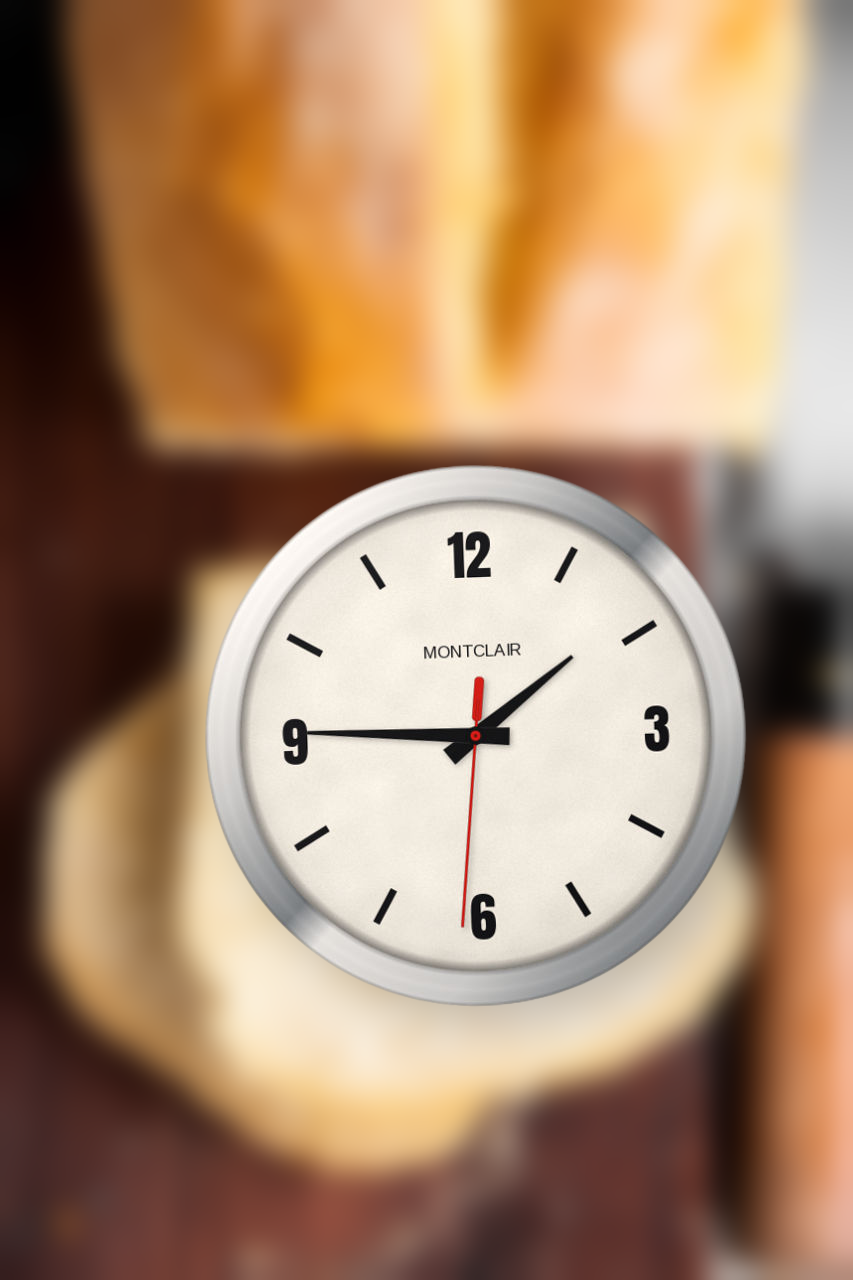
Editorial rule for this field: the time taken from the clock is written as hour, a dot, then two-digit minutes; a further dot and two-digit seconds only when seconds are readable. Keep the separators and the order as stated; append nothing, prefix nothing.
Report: 1.45.31
